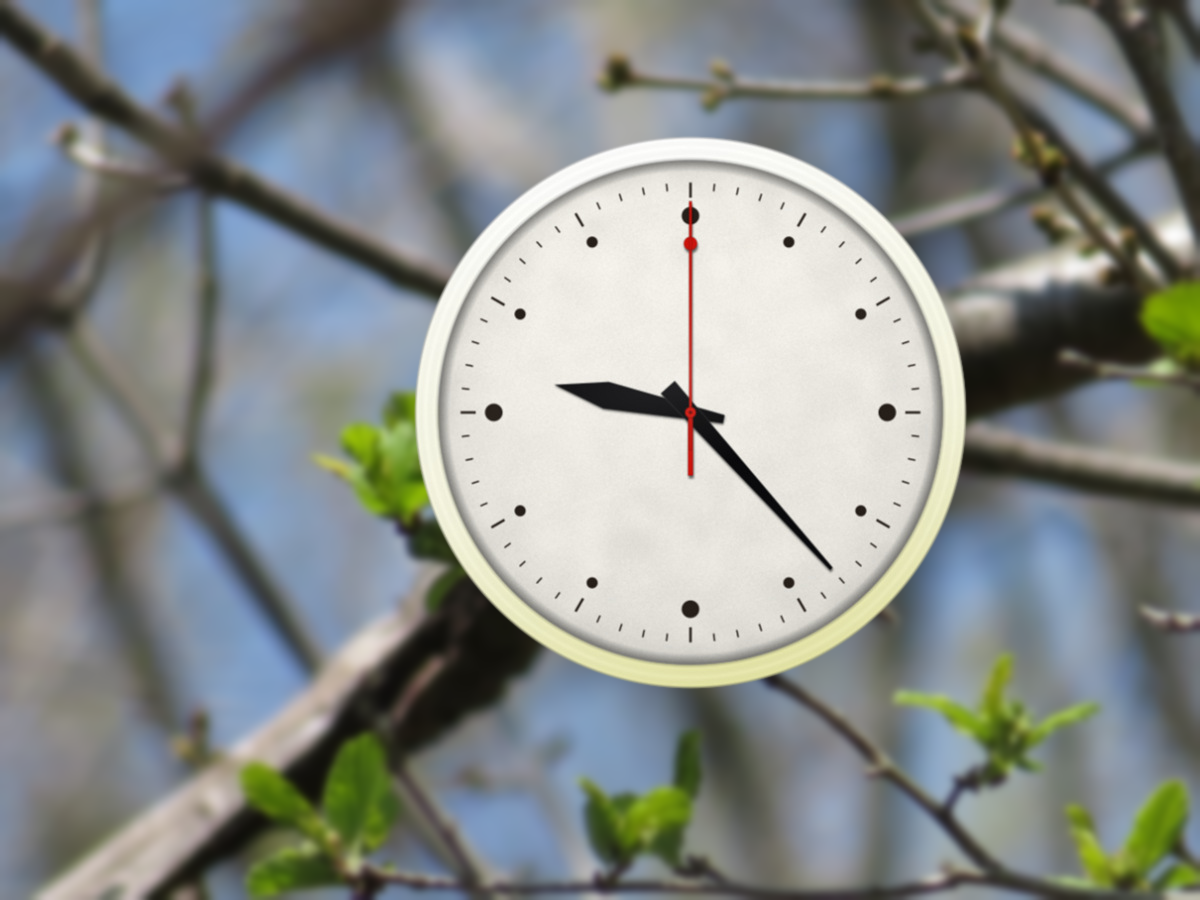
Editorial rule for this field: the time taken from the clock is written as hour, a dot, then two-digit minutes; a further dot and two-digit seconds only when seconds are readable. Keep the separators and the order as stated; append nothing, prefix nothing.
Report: 9.23.00
